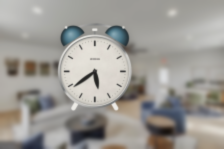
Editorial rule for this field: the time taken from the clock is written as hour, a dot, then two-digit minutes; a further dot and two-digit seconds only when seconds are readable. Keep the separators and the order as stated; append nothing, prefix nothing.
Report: 5.39
